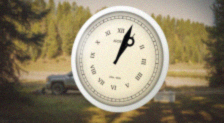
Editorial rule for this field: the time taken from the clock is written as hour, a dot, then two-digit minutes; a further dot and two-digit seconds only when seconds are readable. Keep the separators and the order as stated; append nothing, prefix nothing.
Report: 1.03
